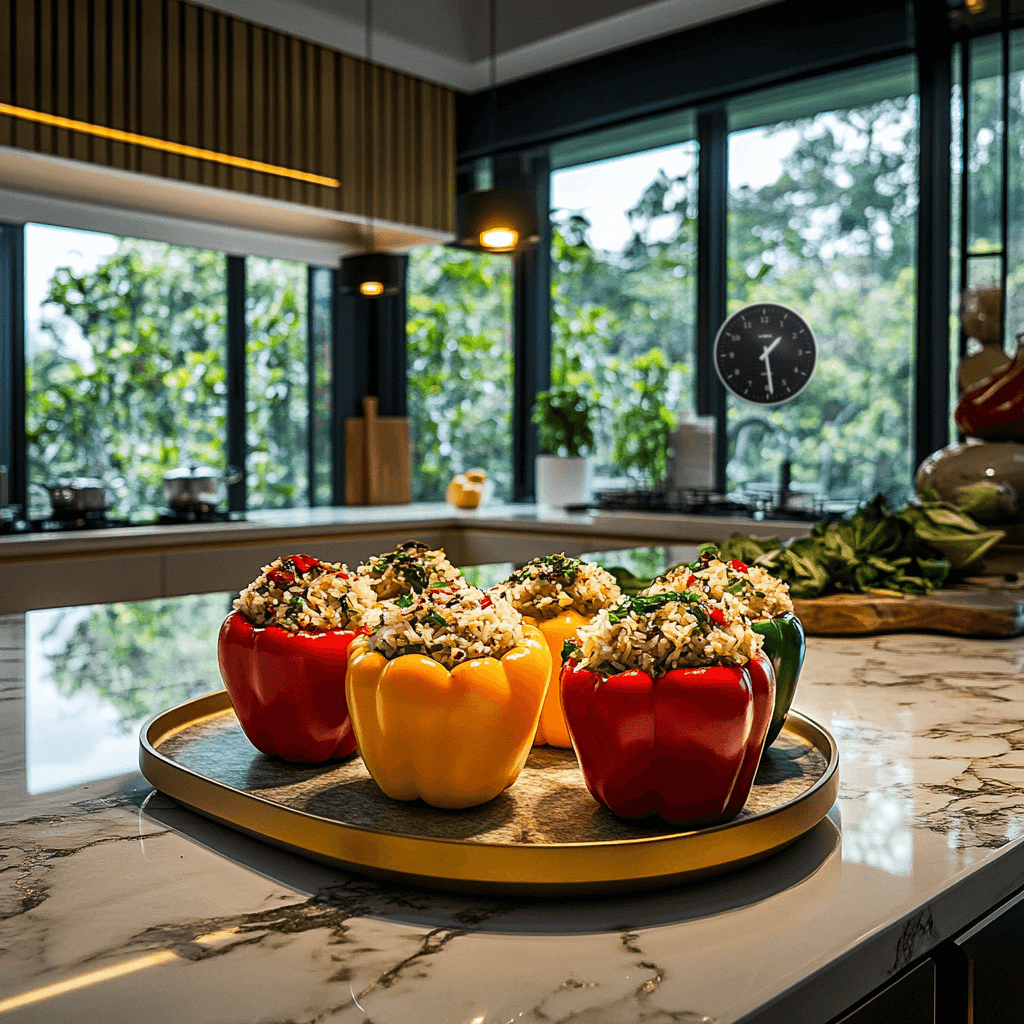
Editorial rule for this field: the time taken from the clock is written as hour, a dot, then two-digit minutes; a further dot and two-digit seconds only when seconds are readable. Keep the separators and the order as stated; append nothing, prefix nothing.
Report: 1.29
